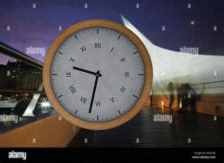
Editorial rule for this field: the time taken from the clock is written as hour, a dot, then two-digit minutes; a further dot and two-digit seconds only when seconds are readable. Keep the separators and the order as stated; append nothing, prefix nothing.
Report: 9.32
